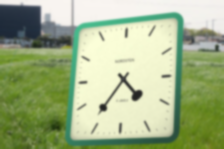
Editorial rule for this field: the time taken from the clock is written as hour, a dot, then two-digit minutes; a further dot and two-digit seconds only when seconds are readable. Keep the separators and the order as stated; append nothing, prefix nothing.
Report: 4.36
